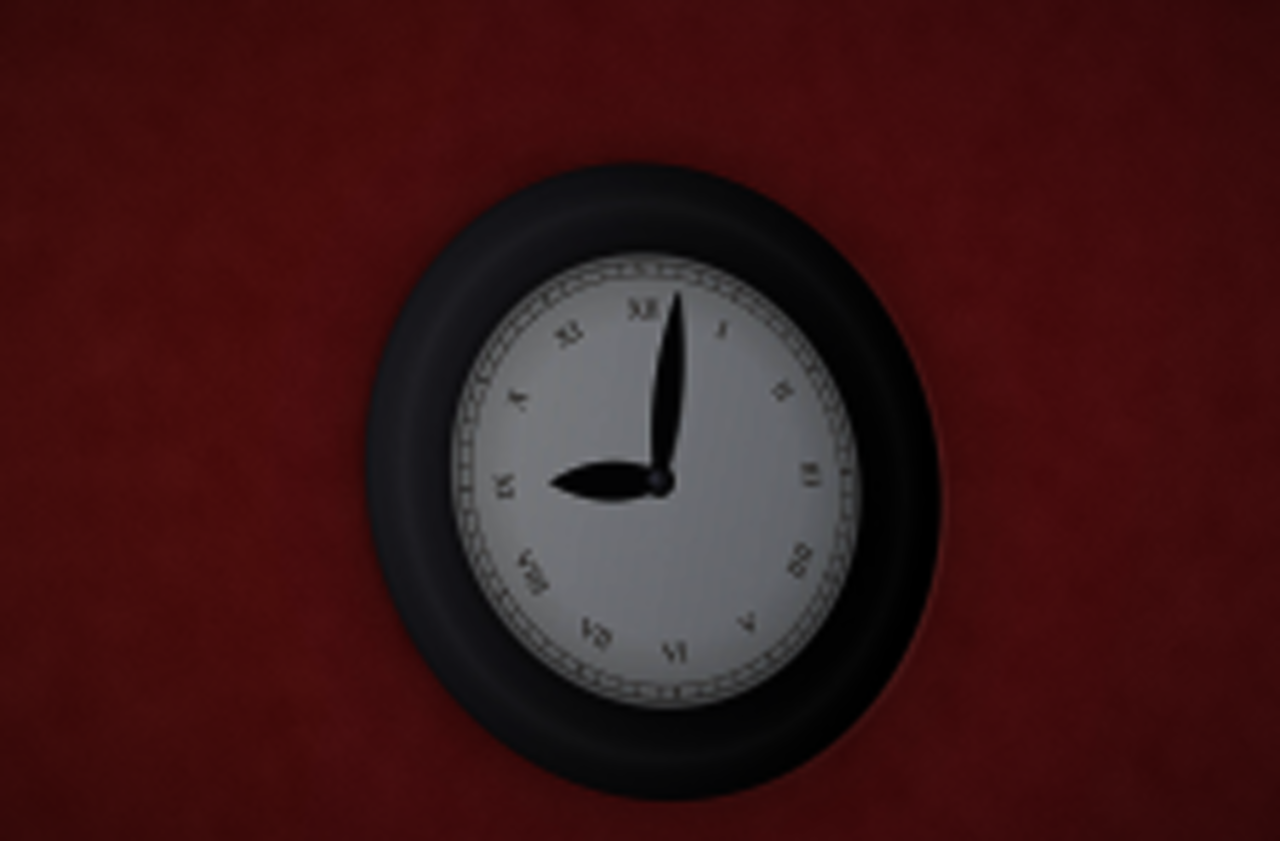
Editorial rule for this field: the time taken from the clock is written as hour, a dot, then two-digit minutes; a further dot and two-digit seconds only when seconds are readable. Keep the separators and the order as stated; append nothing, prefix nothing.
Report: 9.02
